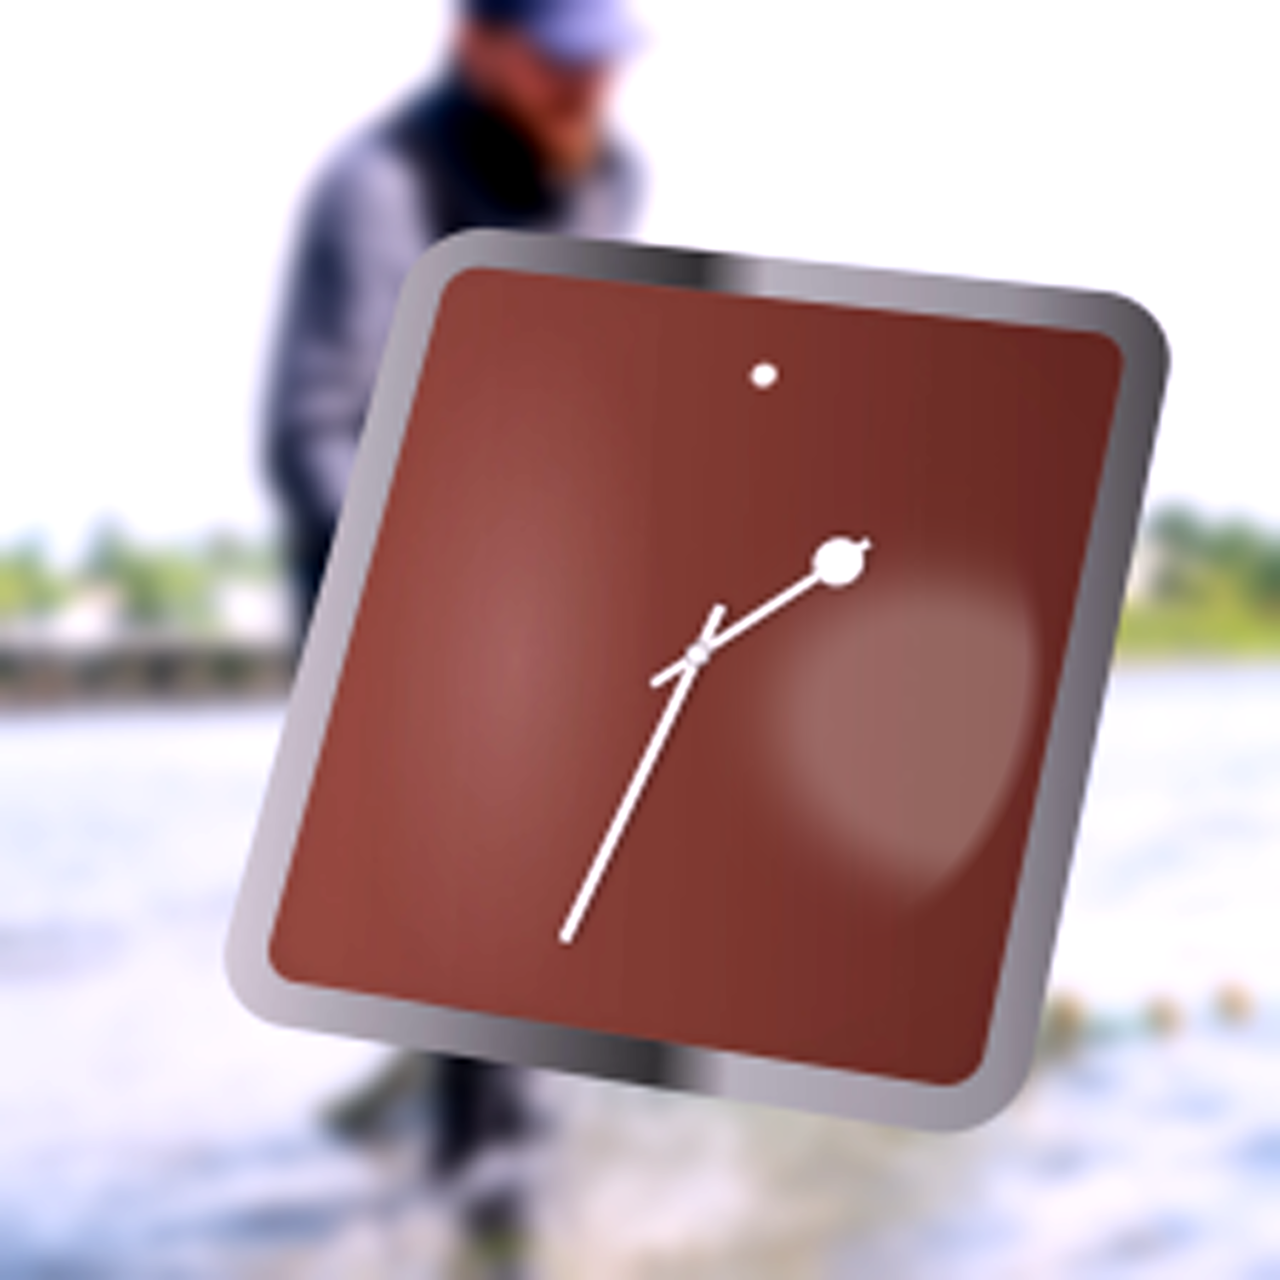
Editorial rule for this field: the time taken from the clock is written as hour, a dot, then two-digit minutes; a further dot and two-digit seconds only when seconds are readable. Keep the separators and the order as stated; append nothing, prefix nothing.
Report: 1.32
